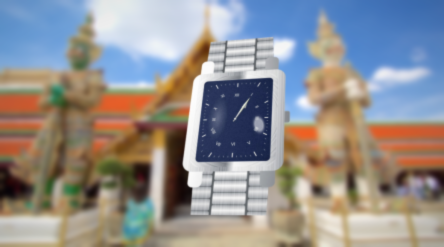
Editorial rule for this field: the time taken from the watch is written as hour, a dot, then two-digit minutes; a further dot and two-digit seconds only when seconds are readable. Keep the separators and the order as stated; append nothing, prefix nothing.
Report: 1.05
